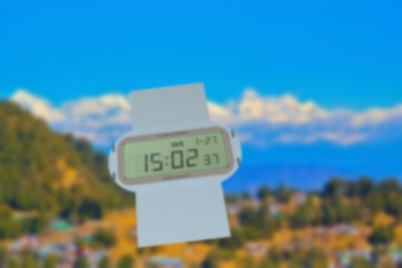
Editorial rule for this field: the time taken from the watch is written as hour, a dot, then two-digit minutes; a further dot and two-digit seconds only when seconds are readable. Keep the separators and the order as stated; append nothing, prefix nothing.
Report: 15.02
